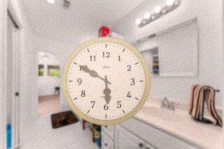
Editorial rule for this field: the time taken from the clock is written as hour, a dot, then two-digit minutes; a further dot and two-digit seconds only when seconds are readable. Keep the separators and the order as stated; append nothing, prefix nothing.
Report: 5.50
